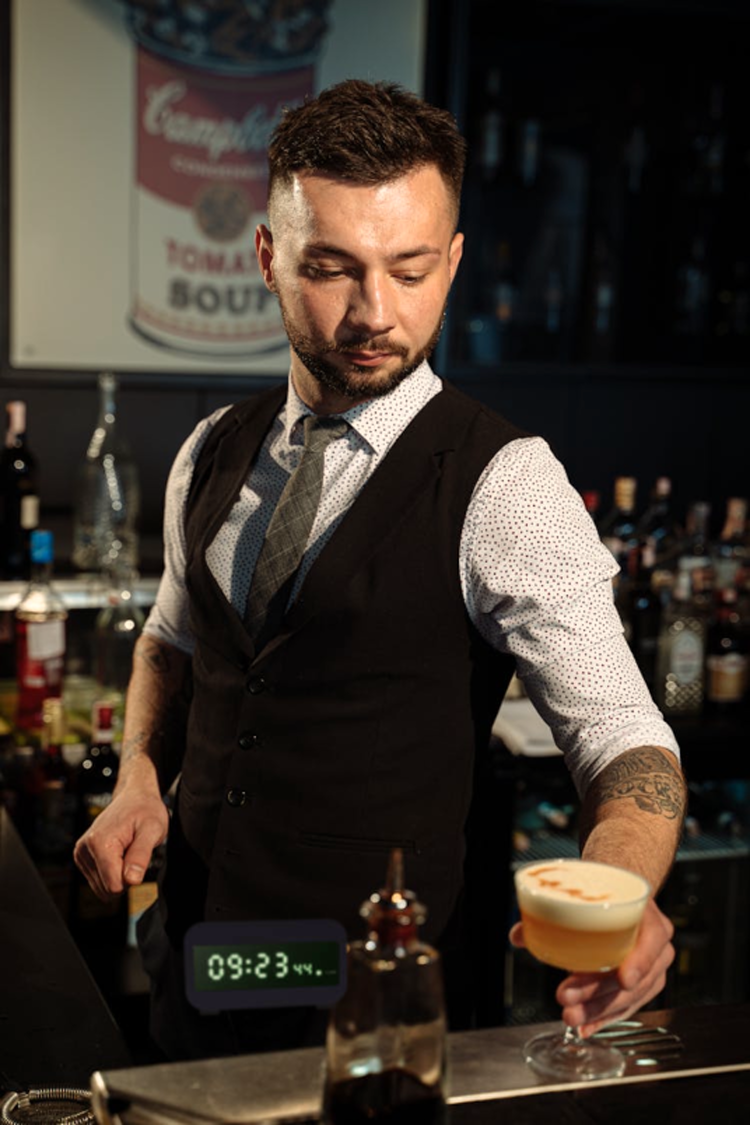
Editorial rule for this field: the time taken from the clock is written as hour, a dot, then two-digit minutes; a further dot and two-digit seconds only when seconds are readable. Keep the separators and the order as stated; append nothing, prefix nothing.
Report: 9.23
